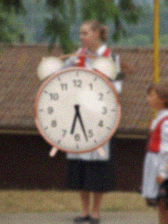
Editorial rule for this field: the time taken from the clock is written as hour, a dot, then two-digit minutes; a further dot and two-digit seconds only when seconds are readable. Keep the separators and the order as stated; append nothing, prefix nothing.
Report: 6.27
